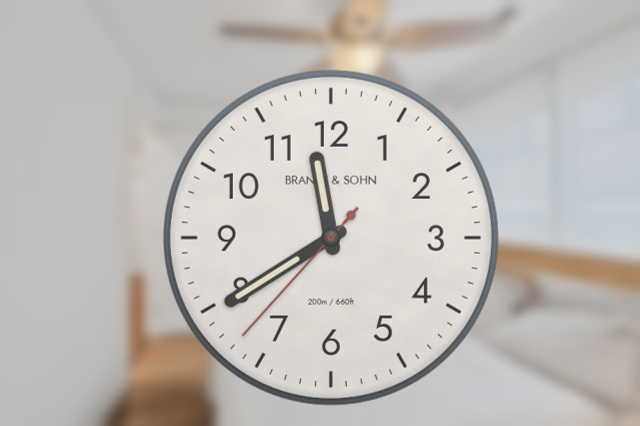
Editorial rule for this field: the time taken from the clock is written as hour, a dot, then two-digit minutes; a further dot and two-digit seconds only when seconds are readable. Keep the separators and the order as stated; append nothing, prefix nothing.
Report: 11.39.37
